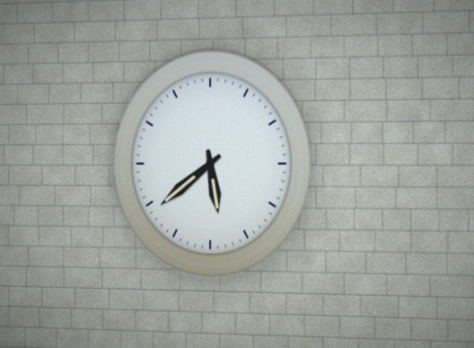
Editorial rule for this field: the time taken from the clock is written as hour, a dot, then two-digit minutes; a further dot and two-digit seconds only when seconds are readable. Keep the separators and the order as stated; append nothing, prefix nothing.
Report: 5.39
